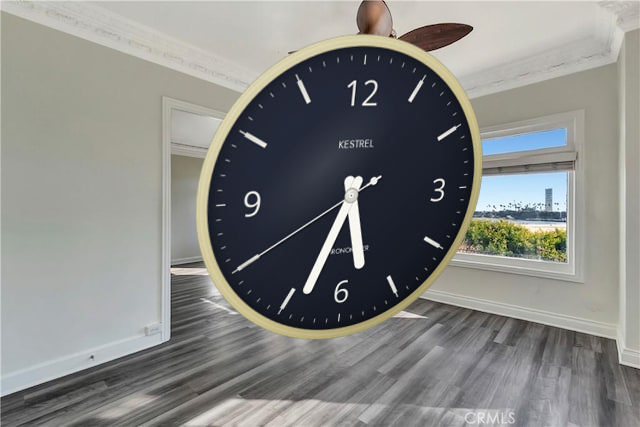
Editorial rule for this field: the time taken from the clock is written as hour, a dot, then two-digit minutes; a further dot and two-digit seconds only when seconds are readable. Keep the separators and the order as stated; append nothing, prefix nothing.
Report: 5.33.40
